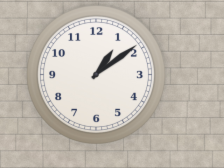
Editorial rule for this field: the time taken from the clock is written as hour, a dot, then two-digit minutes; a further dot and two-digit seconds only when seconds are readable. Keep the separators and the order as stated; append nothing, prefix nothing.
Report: 1.09
